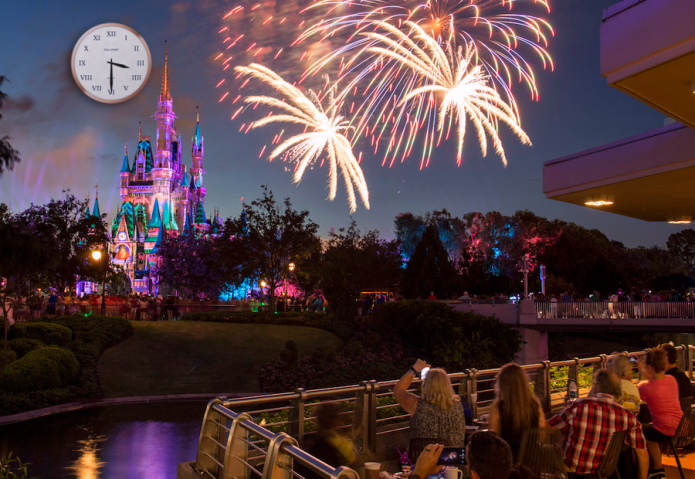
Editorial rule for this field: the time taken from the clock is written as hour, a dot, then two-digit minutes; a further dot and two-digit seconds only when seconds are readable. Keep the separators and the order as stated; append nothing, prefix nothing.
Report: 3.30
